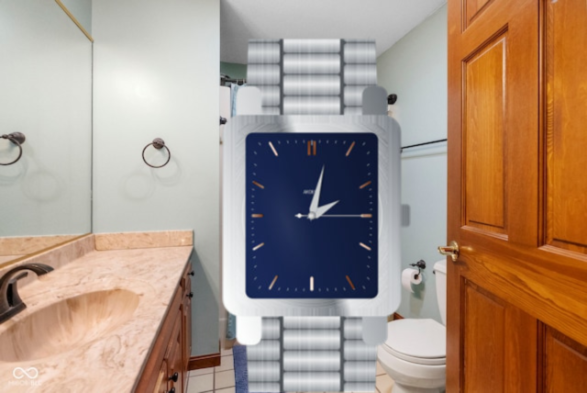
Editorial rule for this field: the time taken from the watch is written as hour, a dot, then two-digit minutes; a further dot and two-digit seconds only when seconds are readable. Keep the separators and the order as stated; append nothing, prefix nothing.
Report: 2.02.15
